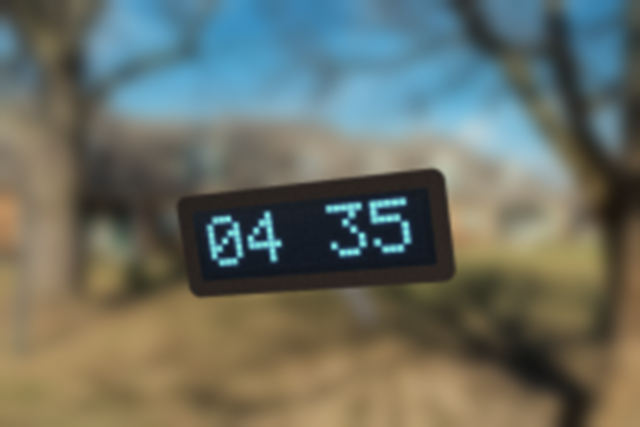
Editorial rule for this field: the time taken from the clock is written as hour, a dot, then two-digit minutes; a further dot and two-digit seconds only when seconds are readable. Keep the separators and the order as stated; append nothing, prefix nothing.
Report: 4.35
